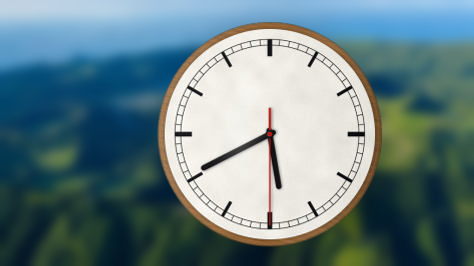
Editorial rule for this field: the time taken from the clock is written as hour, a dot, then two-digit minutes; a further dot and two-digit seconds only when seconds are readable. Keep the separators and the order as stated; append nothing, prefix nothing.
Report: 5.40.30
